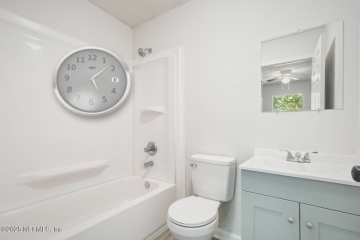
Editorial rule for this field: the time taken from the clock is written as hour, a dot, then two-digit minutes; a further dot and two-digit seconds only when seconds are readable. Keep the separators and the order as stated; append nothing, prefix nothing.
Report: 5.08
